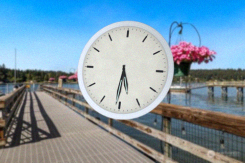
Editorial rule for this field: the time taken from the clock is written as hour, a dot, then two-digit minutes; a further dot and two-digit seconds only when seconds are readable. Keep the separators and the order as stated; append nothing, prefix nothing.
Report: 5.31
